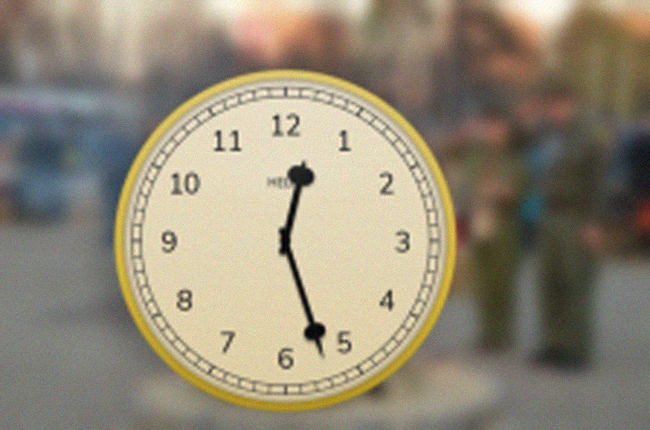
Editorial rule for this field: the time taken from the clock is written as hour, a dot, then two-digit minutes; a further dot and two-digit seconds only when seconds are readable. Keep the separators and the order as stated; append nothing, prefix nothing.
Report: 12.27
